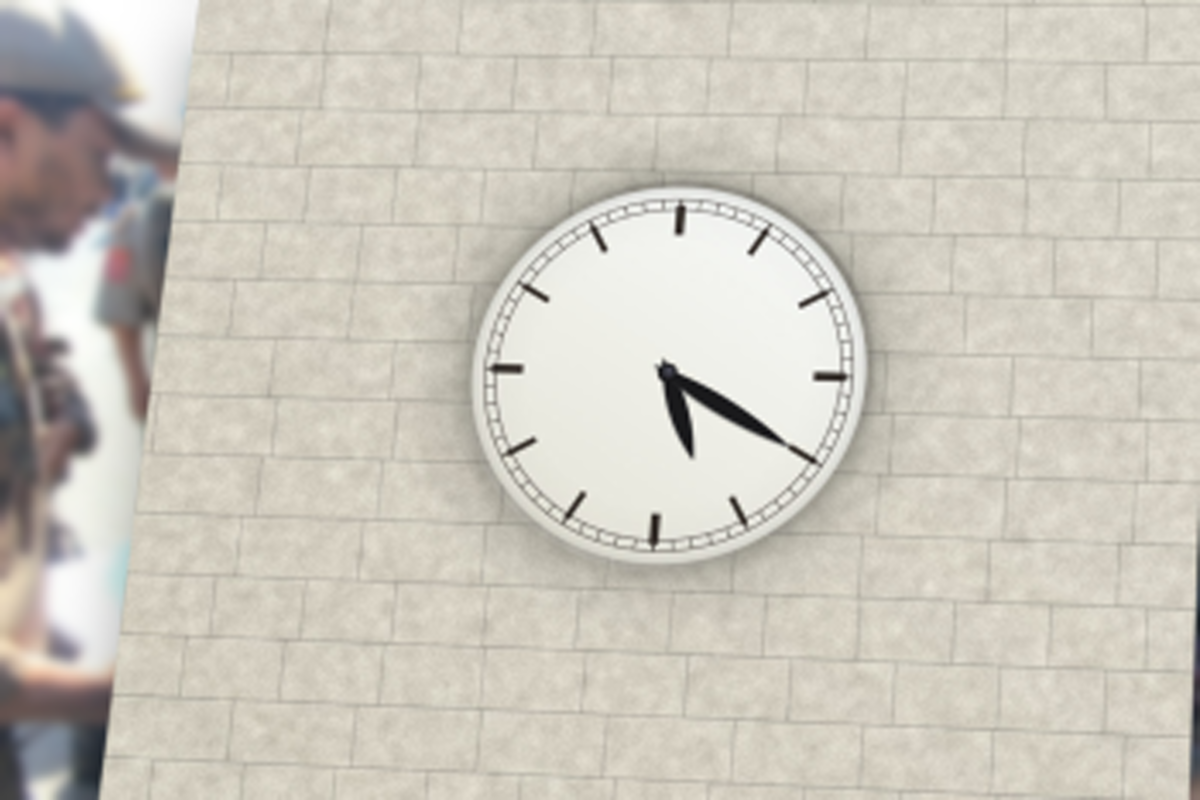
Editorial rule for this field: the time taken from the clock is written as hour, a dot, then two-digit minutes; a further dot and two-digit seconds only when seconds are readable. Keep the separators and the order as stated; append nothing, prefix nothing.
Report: 5.20
